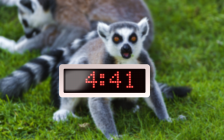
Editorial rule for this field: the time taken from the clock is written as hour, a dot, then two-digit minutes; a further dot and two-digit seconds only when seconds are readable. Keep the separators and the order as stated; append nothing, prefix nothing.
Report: 4.41
